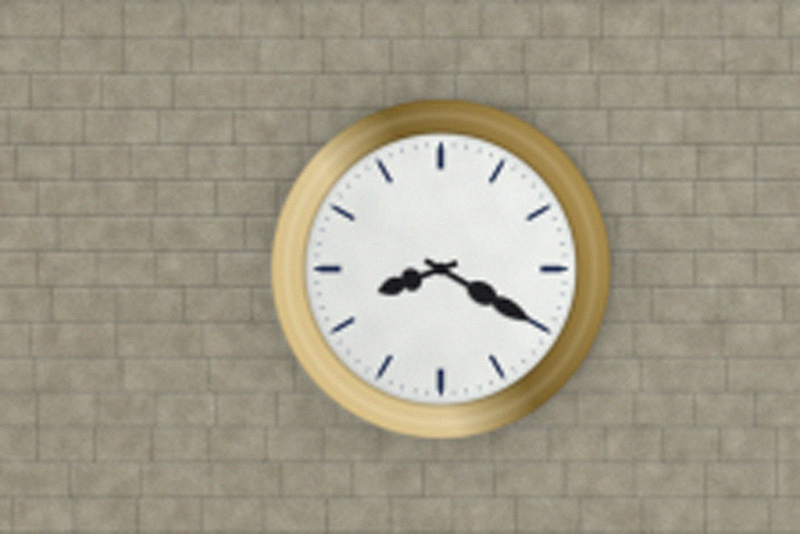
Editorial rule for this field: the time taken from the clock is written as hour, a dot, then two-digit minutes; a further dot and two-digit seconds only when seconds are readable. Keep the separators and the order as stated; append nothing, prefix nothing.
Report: 8.20
